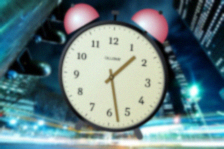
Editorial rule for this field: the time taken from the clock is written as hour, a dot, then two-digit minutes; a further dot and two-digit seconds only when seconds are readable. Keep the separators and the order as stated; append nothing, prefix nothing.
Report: 1.28
